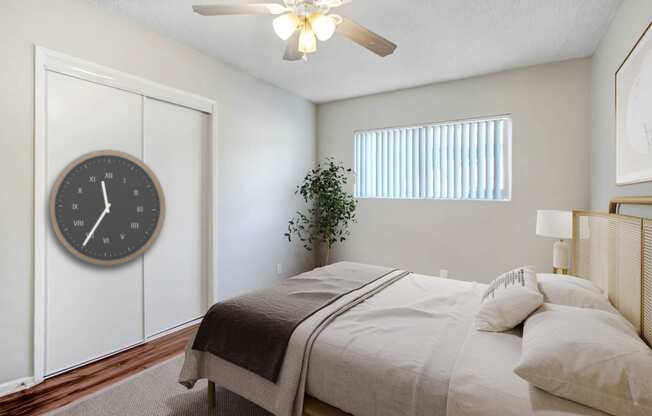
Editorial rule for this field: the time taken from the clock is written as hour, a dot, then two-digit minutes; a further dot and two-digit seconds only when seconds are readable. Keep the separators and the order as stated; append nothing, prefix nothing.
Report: 11.35
